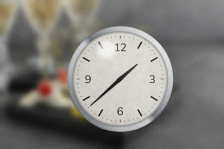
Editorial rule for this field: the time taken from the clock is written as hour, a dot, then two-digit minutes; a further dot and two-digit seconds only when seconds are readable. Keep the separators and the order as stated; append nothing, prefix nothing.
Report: 1.38
